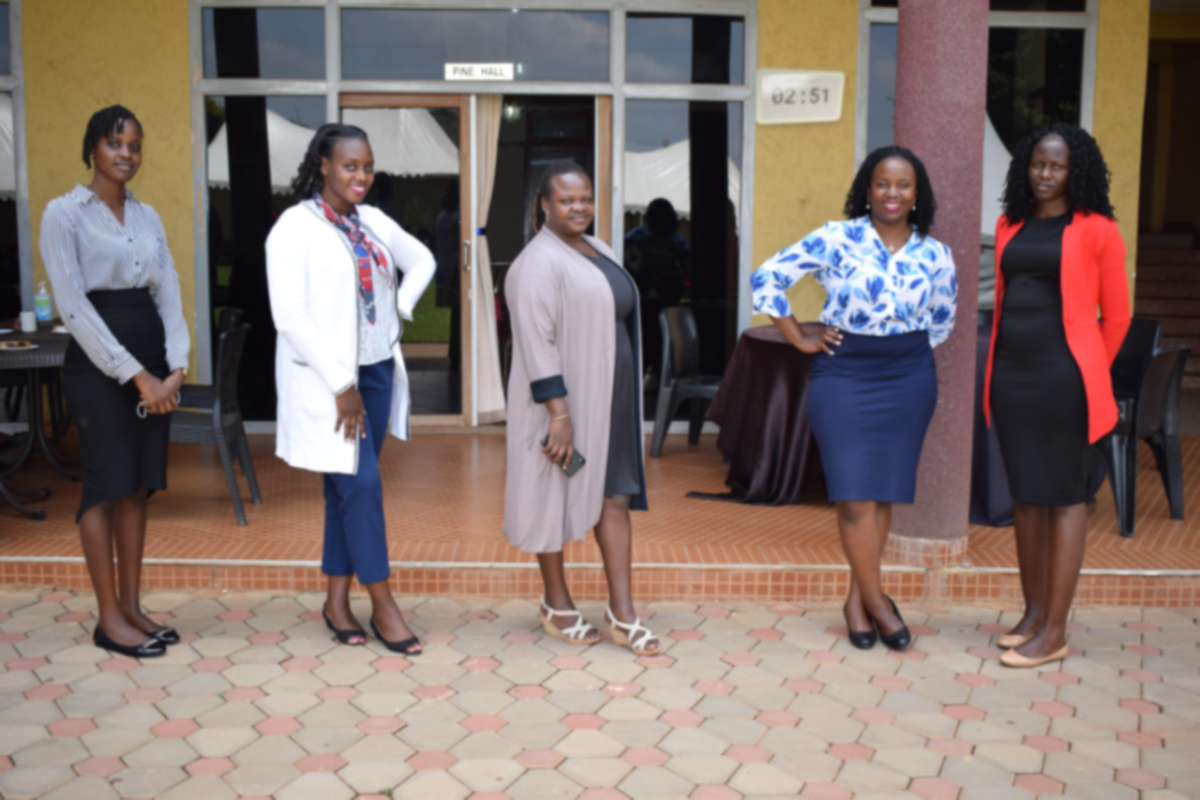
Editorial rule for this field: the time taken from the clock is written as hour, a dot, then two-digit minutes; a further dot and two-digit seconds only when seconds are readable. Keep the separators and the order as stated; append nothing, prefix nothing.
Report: 2.51
